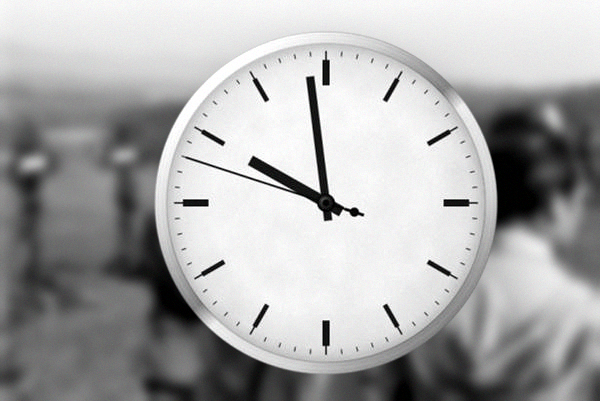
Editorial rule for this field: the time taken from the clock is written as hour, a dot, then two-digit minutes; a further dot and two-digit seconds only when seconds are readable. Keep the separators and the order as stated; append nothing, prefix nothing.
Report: 9.58.48
